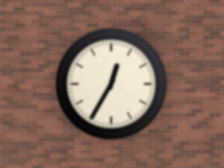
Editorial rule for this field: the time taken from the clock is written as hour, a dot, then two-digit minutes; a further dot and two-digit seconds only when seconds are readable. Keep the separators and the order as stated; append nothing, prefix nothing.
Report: 12.35
